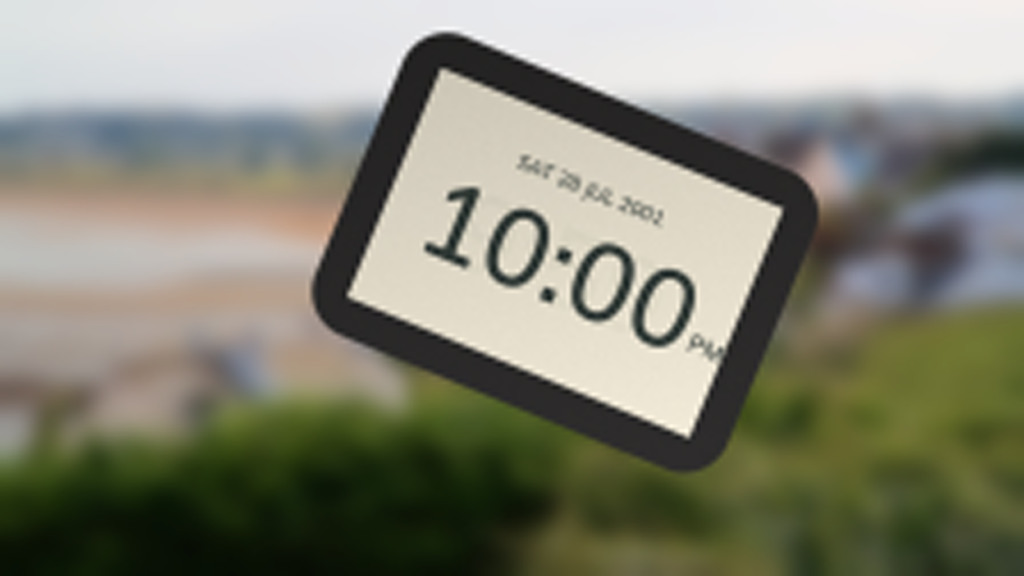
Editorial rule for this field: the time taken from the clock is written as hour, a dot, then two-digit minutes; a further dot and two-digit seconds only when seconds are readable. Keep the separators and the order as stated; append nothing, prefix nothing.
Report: 10.00
